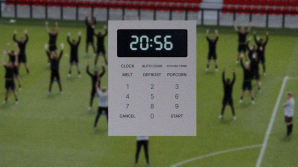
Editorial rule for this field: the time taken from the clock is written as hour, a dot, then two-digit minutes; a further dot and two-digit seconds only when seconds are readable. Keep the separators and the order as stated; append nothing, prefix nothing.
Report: 20.56
